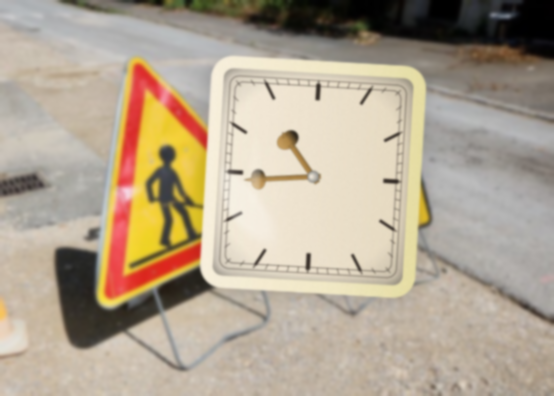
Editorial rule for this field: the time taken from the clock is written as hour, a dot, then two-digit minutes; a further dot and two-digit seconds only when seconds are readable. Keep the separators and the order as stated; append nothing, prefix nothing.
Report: 10.44
